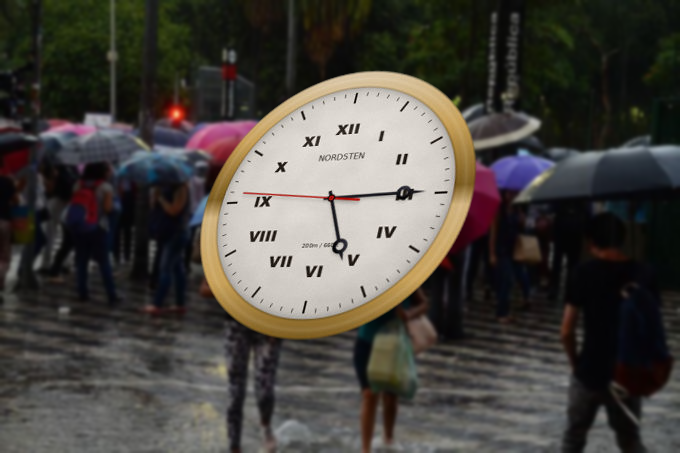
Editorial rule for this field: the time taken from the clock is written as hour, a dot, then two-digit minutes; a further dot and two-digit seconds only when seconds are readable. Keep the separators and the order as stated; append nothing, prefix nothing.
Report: 5.14.46
